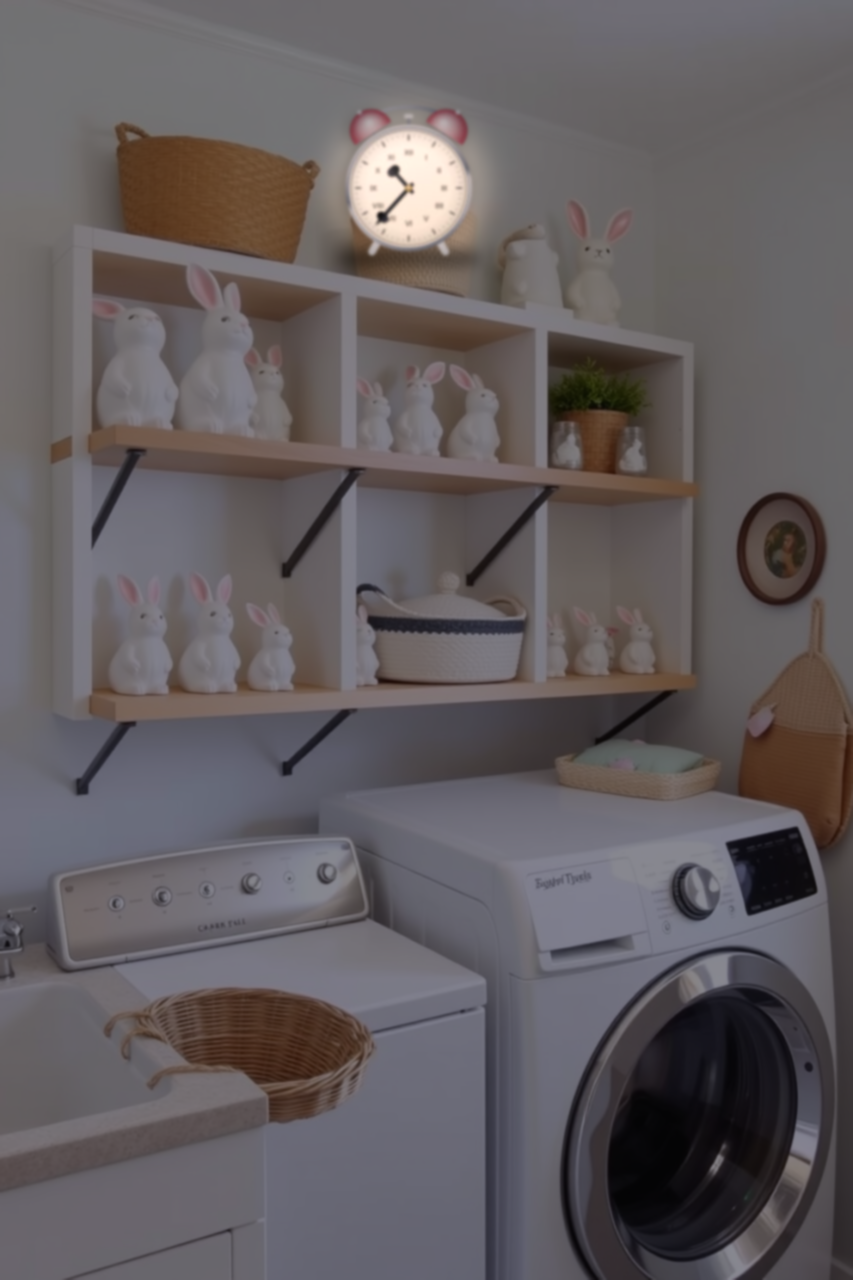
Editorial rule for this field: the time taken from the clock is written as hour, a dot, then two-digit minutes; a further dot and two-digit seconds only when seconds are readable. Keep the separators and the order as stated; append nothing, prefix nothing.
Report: 10.37
